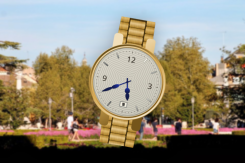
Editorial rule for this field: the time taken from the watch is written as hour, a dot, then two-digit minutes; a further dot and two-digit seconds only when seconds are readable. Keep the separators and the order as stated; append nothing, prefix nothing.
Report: 5.40
